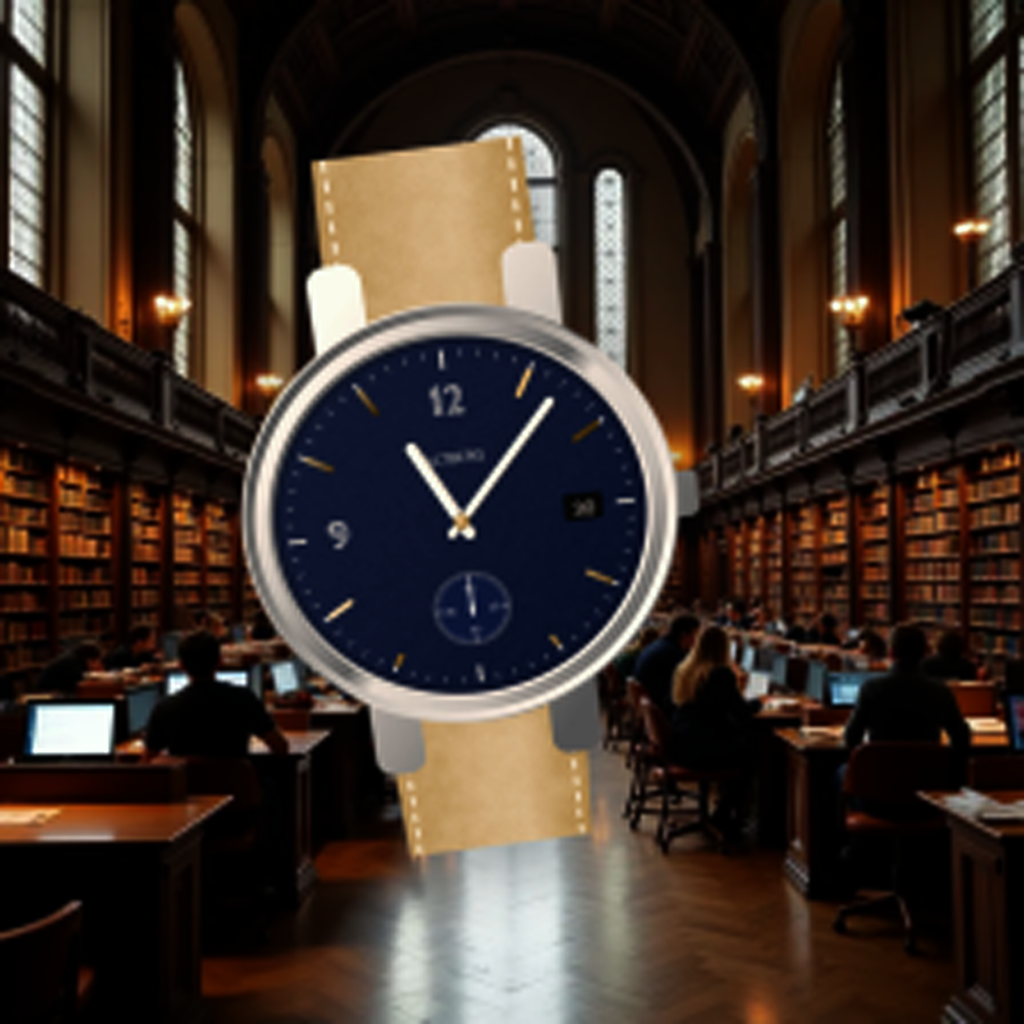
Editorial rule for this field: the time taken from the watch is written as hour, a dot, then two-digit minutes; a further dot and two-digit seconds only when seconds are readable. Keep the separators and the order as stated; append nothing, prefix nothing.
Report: 11.07
